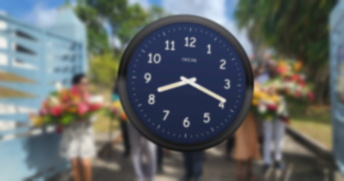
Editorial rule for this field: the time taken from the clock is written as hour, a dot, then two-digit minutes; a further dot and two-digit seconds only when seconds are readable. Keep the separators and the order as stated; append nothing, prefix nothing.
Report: 8.19
